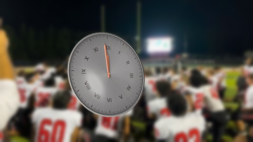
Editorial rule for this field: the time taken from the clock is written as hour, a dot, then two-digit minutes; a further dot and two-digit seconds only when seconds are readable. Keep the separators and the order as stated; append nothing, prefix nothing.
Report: 11.59
